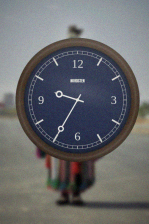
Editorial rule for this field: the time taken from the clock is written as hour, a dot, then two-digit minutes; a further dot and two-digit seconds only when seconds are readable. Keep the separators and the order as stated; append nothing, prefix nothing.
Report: 9.35
